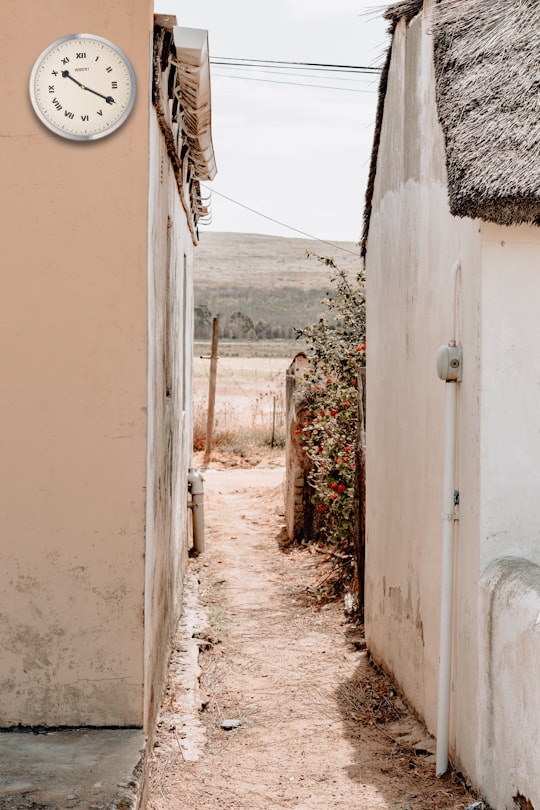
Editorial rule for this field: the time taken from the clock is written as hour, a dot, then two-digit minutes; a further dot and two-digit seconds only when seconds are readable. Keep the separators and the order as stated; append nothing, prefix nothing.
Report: 10.20
